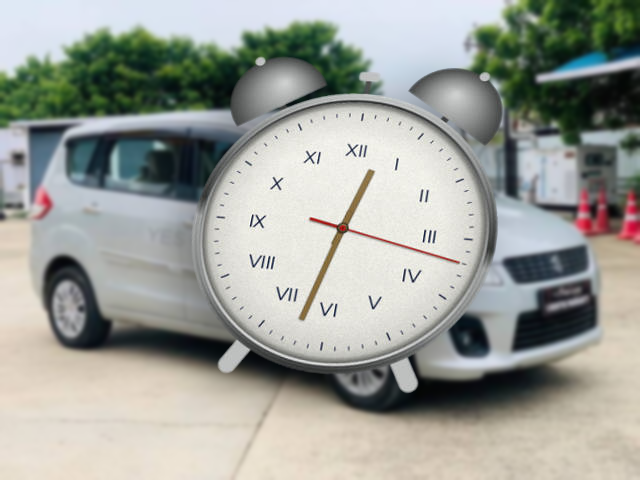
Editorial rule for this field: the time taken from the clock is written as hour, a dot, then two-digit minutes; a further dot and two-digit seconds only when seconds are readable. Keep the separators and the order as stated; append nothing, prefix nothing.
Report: 12.32.17
